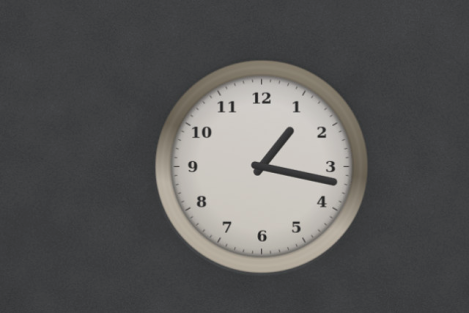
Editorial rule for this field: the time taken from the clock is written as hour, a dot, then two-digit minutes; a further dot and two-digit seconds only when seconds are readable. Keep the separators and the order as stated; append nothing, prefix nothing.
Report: 1.17
